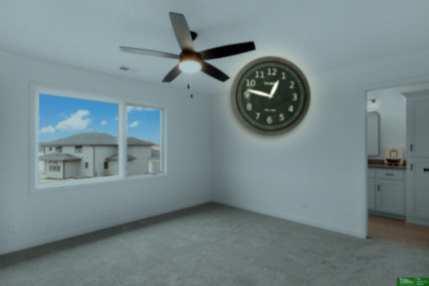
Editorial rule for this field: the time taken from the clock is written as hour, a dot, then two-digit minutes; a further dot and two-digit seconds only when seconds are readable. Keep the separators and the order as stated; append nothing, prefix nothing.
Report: 12.47
